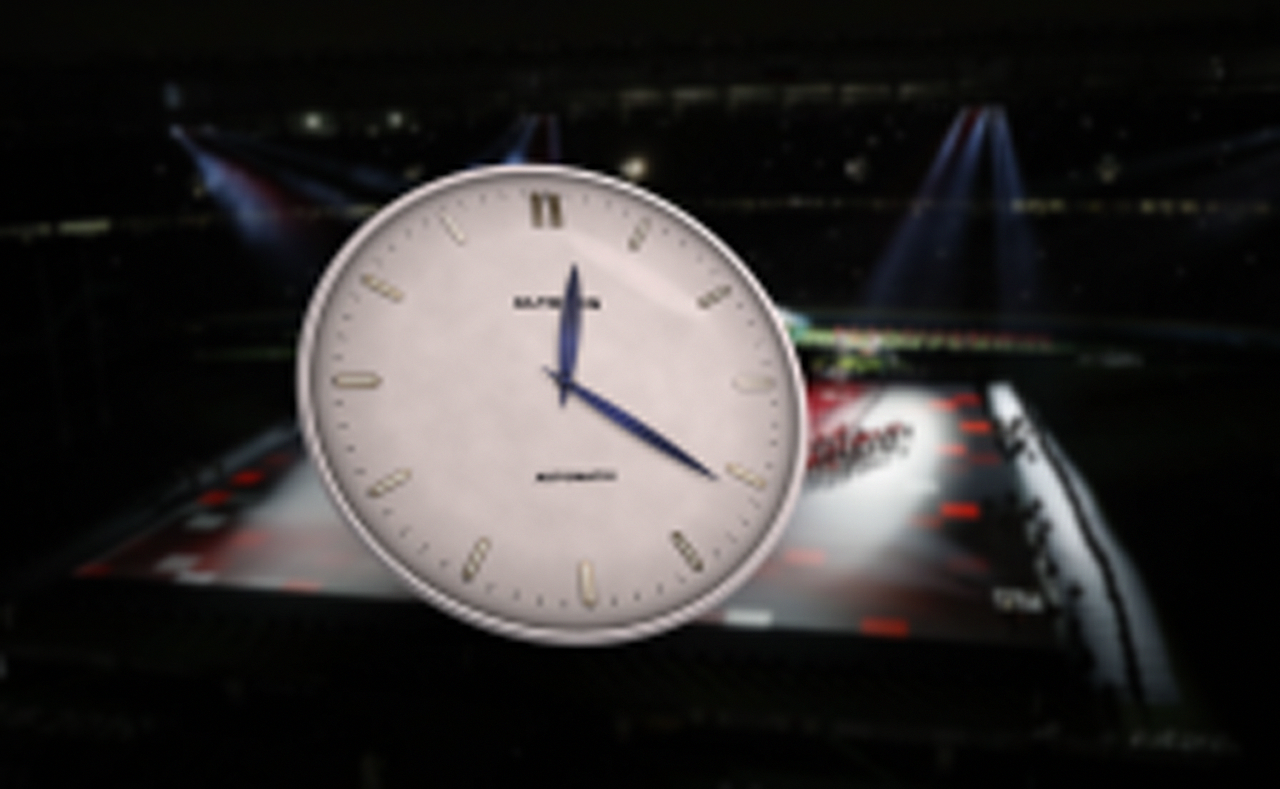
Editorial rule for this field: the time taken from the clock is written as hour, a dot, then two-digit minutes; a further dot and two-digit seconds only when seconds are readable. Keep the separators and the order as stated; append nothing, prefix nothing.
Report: 12.21
